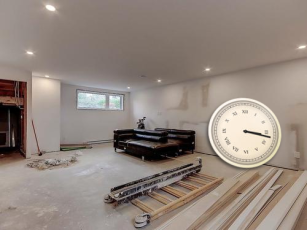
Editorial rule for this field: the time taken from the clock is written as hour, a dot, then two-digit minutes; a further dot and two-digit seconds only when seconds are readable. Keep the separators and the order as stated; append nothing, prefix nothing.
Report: 3.17
